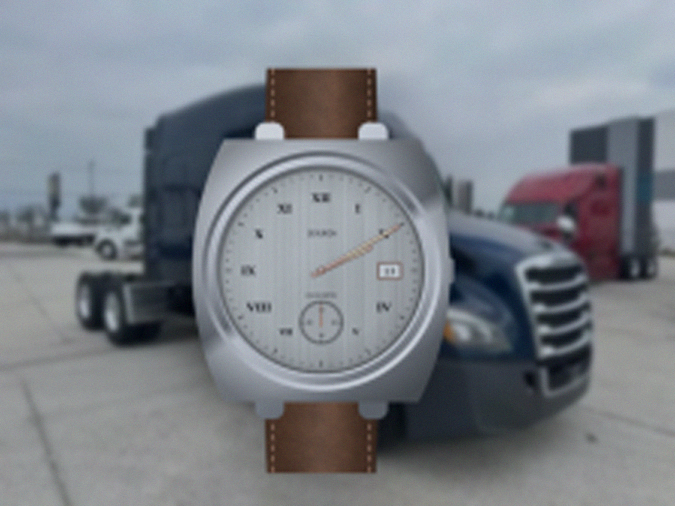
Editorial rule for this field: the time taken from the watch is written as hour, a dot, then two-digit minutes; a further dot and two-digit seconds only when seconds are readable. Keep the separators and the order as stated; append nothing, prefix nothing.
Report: 2.10
